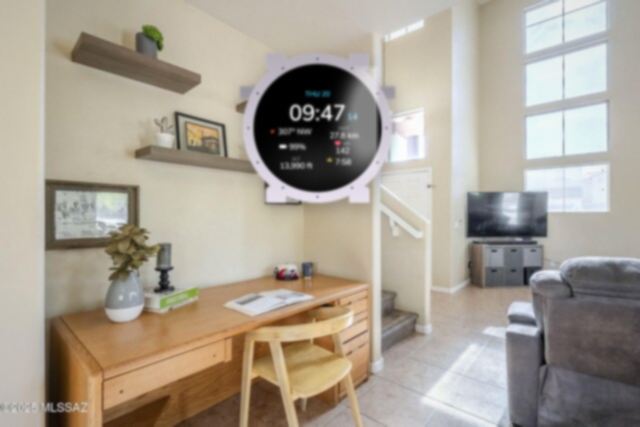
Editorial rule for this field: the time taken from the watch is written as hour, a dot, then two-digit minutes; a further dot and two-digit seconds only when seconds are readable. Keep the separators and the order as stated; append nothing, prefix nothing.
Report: 9.47
